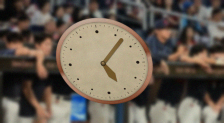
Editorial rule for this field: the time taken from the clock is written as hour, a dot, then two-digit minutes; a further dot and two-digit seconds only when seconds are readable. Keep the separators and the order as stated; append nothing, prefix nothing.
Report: 5.07
